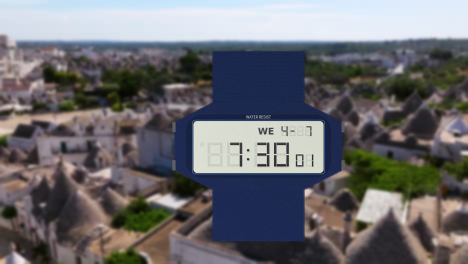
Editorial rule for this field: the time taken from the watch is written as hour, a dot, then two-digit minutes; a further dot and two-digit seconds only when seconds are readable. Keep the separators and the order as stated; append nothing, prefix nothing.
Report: 7.30.01
